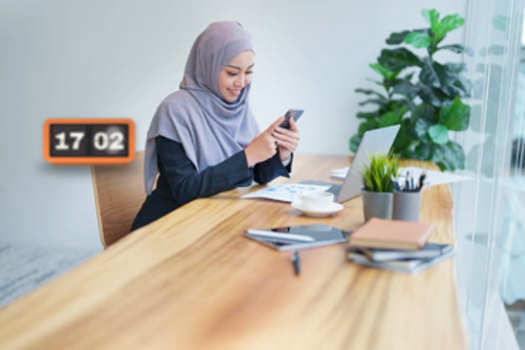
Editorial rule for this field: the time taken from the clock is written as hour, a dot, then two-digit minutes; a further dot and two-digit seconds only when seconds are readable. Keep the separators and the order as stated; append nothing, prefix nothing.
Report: 17.02
